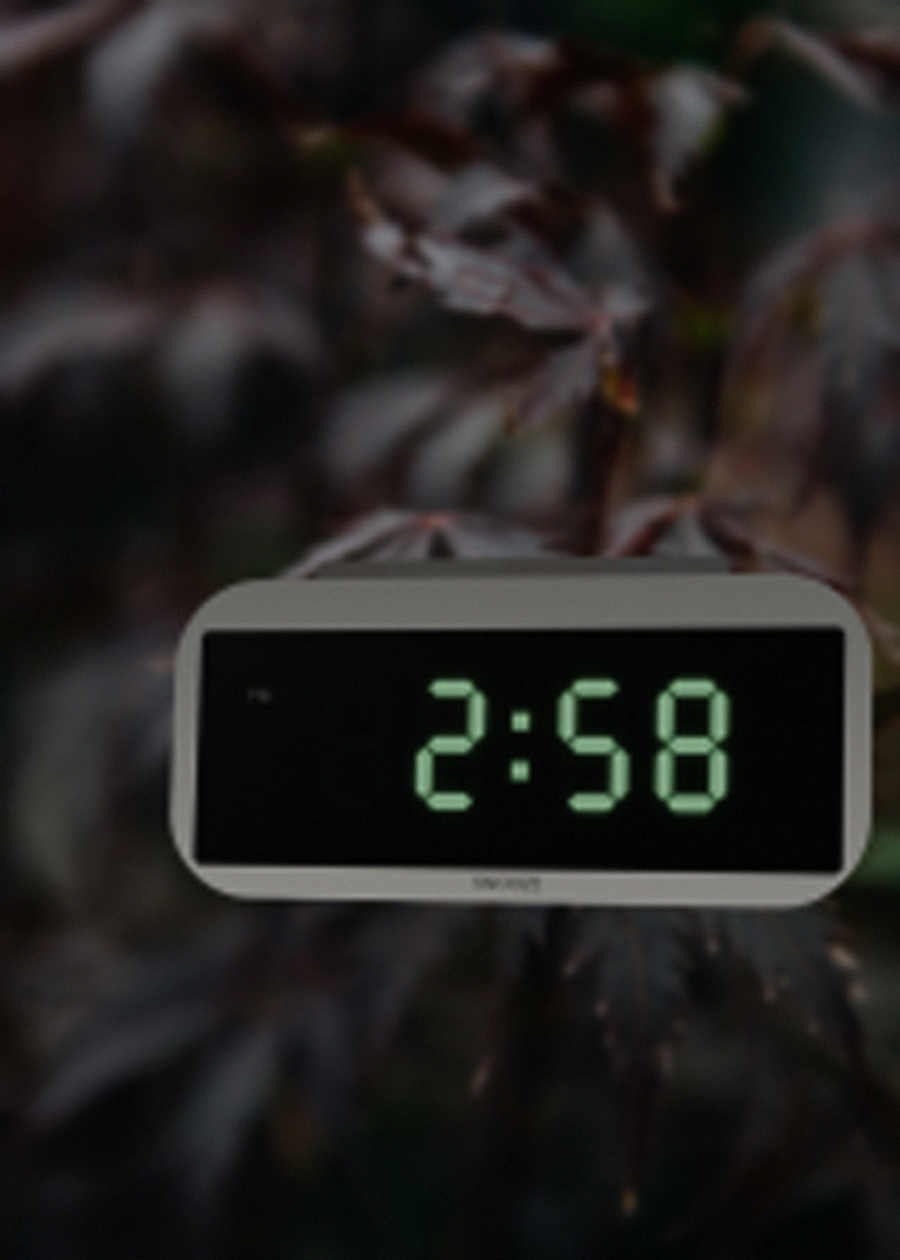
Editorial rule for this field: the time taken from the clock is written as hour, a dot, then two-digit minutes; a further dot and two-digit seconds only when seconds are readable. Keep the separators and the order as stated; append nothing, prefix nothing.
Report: 2.58
